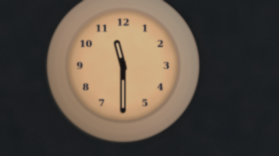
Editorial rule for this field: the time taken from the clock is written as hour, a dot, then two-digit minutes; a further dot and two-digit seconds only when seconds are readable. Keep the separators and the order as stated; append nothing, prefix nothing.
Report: 11.30
